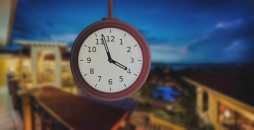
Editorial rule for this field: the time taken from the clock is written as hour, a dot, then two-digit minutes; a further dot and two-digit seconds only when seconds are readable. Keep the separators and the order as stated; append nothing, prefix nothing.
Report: 3.57
